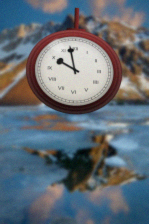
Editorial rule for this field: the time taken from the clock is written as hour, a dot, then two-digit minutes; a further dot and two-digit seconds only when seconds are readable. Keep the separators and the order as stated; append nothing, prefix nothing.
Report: 9.58
